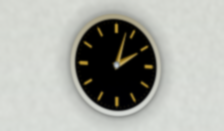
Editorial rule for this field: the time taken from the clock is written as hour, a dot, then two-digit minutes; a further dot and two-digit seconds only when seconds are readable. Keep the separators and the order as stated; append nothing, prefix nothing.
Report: 2.03
